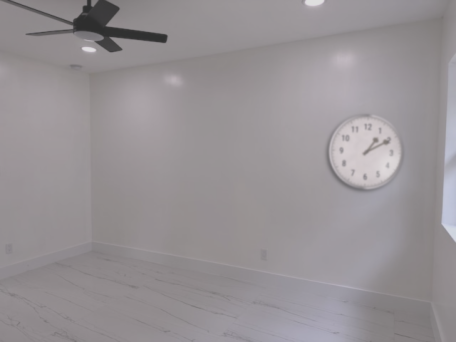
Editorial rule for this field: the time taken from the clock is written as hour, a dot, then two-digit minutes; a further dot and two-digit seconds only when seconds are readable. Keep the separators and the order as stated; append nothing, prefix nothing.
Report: 1.10
